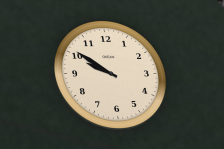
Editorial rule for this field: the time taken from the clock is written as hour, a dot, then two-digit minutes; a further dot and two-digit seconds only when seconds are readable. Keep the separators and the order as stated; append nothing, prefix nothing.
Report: 9.51
